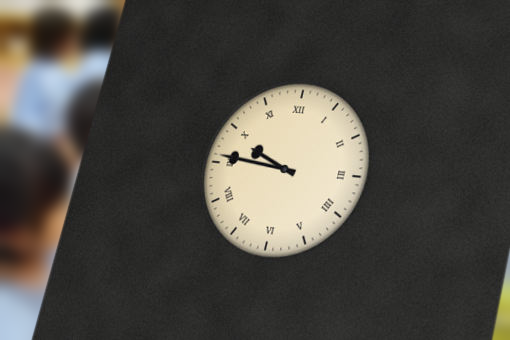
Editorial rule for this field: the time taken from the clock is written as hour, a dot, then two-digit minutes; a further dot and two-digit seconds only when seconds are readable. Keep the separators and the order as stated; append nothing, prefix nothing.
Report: 9.46
